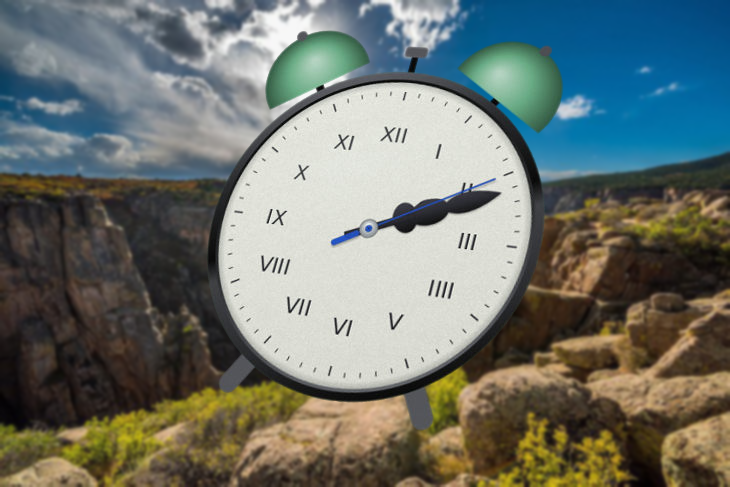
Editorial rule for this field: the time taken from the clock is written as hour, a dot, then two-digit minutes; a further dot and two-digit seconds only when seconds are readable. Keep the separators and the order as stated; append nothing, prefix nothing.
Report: 2.11.10
